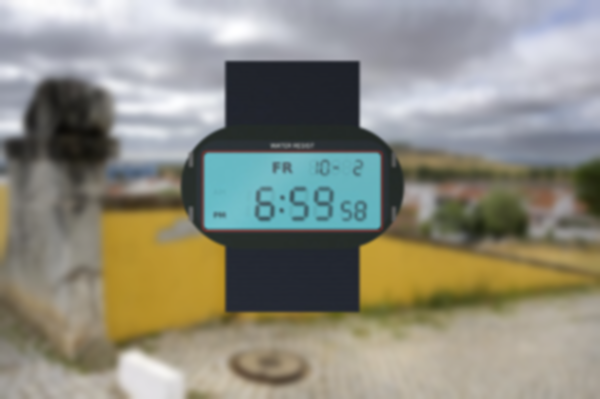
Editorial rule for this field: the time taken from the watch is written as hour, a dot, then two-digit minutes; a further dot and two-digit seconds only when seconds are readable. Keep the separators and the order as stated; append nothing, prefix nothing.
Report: 6.59.58
